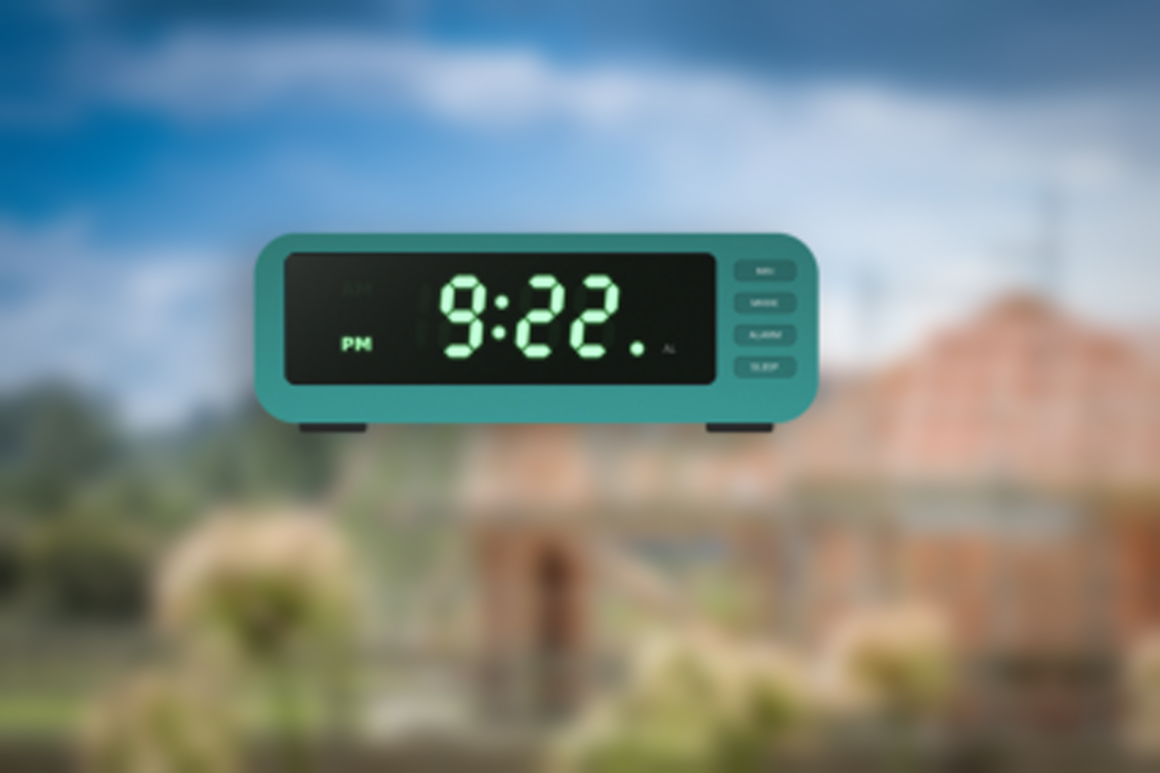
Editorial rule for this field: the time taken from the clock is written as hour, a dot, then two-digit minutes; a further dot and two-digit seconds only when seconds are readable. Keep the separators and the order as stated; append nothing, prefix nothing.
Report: 9.22
